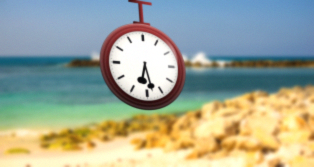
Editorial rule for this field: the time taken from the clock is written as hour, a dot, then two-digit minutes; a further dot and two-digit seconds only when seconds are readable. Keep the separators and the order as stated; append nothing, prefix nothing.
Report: 6.28
